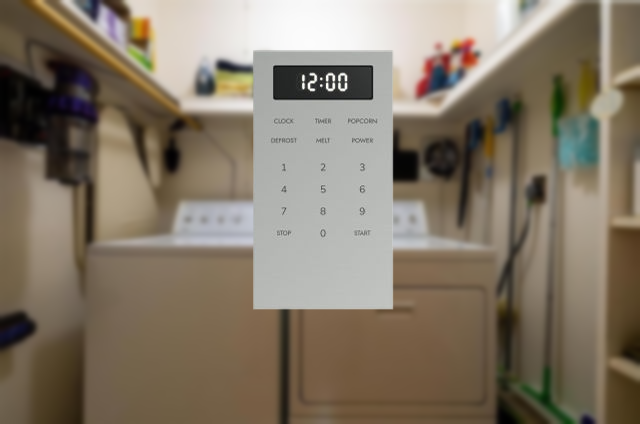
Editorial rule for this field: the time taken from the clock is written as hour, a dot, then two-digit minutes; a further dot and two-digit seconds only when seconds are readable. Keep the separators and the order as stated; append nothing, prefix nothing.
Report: 12.00
